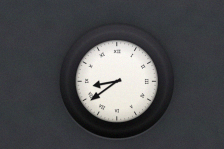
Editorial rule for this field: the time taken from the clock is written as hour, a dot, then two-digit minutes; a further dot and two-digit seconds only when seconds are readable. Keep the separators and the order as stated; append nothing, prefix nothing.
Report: 8.39
